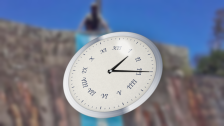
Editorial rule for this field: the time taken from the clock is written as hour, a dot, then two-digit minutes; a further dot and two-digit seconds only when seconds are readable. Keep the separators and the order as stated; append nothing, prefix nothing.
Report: 1.15
